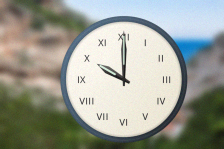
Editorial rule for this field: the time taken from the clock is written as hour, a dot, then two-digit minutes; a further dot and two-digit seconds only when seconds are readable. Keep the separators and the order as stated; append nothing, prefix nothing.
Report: 10.00
